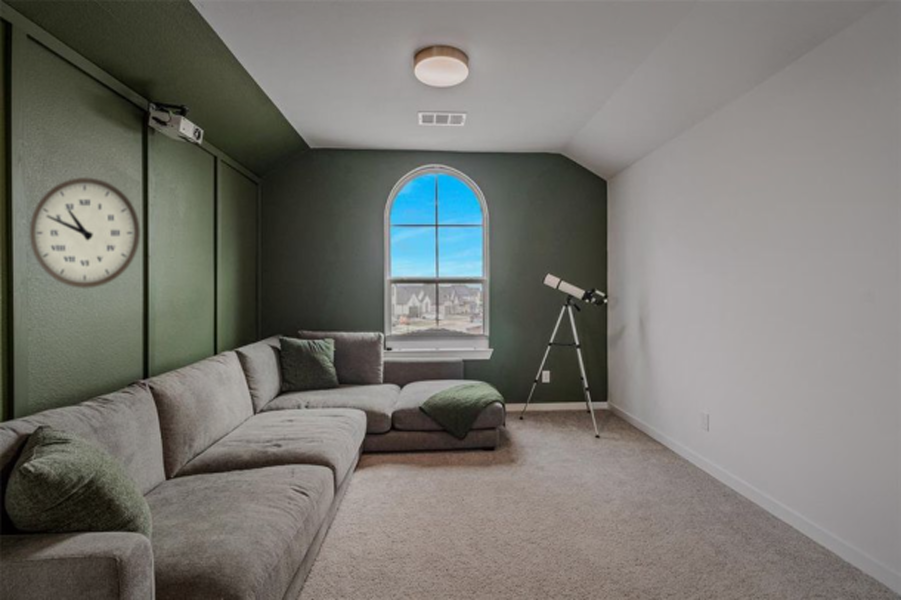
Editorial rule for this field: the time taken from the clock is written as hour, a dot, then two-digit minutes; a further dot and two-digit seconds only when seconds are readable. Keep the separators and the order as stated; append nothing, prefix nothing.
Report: 10.49
